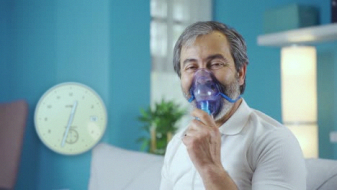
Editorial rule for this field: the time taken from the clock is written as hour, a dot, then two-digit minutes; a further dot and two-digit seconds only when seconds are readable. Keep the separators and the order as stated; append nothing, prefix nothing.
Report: 12.33
